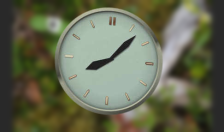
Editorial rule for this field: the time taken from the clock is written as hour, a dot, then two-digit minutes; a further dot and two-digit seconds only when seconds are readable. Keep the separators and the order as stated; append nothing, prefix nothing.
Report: 8.07
